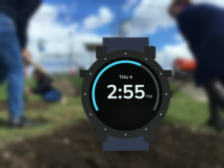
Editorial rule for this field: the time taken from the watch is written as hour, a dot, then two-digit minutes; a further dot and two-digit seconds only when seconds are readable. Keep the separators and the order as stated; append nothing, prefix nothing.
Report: 2.55
